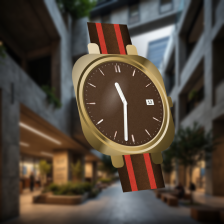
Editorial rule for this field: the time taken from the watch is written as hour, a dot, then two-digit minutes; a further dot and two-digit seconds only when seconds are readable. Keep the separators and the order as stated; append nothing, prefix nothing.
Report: 11.32
